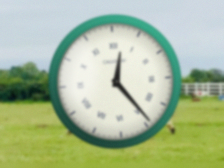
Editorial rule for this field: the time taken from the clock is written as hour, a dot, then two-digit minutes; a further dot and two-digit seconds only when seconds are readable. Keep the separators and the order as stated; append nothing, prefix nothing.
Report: 12.24
